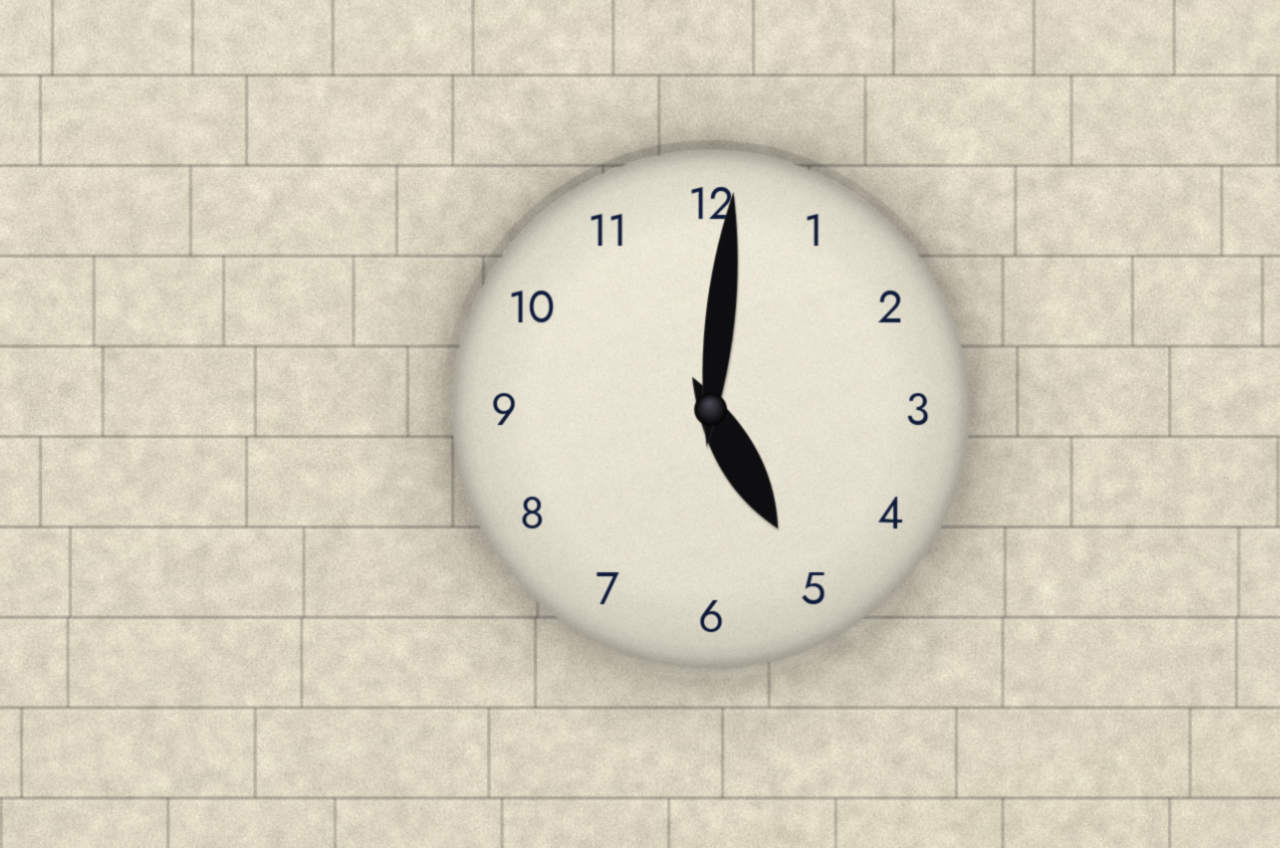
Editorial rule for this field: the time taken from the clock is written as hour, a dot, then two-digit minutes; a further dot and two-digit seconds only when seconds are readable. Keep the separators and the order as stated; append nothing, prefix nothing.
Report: 5.01
